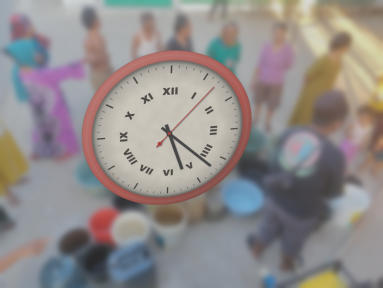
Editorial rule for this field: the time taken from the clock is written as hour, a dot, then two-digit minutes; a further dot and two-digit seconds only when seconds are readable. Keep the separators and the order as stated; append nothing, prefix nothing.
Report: 5.22.07
